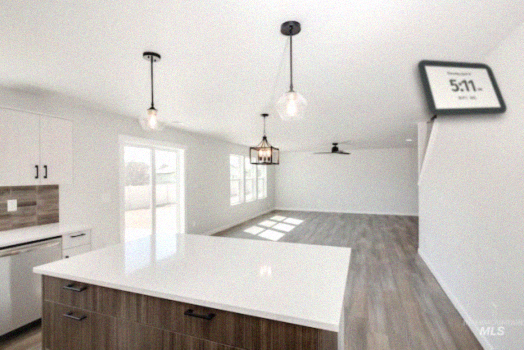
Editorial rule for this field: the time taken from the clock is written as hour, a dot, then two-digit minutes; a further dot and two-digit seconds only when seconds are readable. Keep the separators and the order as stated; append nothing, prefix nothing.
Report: 5.11
